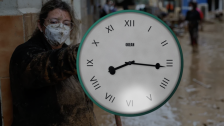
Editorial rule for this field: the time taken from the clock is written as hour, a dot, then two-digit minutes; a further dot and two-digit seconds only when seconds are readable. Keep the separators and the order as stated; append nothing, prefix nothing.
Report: 8.16
